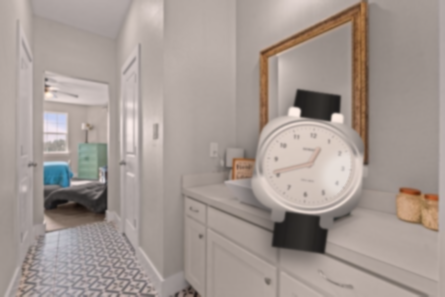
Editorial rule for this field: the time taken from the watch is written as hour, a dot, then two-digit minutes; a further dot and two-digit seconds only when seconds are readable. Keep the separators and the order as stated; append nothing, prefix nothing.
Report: 12.41
